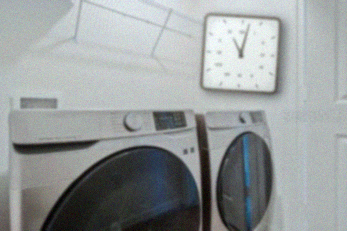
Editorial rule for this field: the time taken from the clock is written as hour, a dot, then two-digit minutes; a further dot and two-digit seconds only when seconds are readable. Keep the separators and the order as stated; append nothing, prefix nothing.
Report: 11.02
